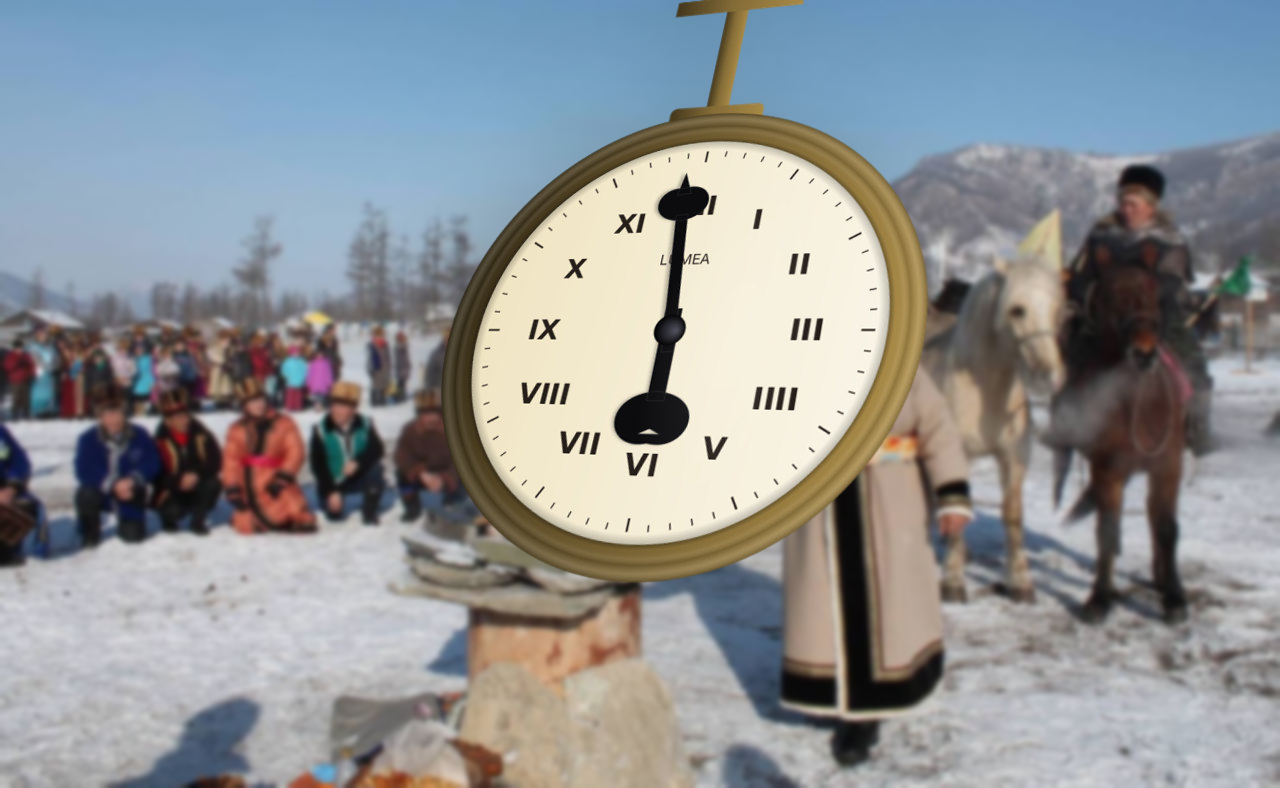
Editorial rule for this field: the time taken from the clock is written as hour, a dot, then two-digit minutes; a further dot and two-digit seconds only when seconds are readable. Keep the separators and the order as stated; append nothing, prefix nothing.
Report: 5.59
